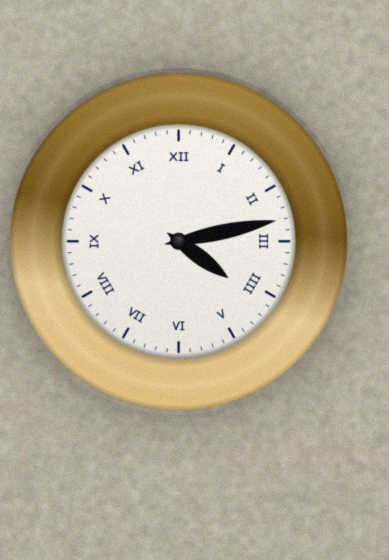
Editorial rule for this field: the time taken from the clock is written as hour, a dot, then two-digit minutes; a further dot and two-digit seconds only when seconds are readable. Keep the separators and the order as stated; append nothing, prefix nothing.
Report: 4.13
